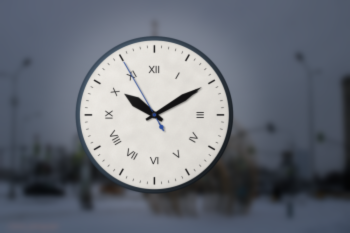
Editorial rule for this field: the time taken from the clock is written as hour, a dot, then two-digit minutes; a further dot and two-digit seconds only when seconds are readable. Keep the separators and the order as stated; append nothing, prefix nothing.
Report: 10.09.55
